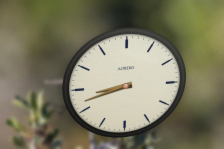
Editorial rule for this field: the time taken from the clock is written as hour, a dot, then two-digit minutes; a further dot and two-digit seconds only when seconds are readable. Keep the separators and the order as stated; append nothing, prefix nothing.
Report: 8.42
